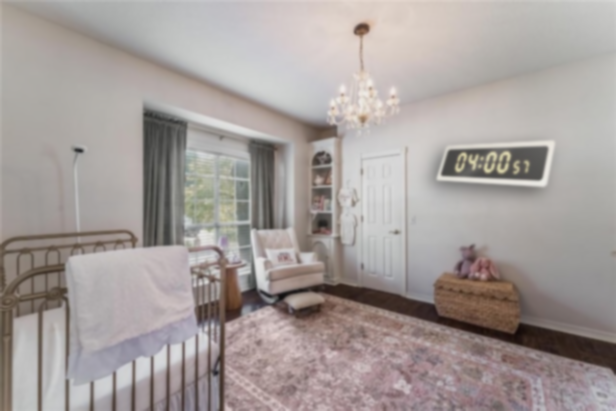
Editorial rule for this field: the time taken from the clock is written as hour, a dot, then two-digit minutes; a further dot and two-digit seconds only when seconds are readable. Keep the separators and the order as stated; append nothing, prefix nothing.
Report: 4.00
